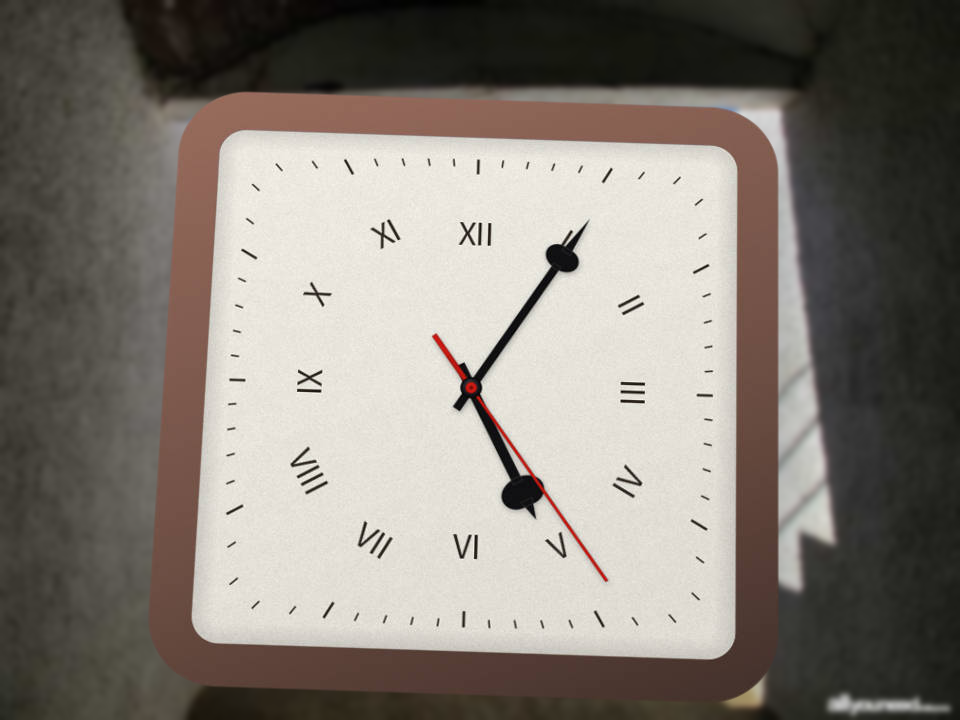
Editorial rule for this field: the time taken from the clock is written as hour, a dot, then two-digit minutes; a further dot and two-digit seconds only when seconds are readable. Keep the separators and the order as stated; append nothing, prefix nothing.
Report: 5.05.24
